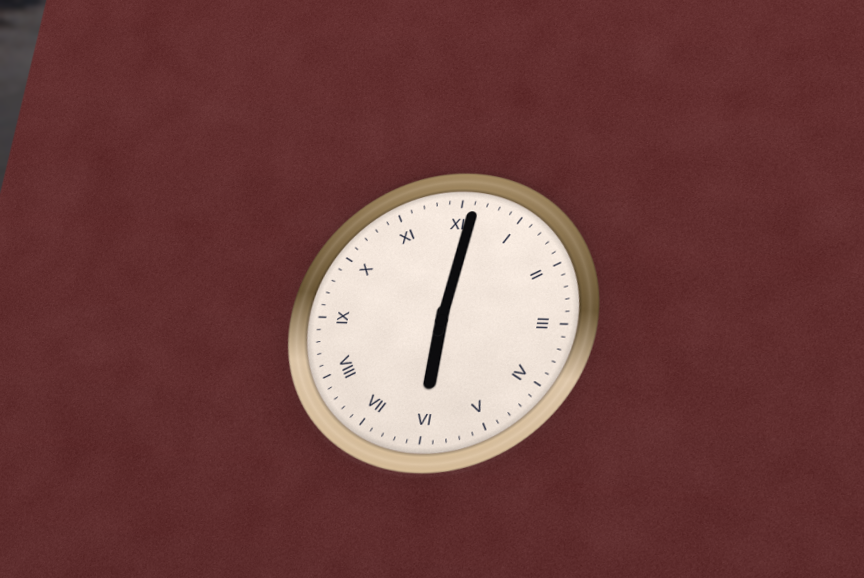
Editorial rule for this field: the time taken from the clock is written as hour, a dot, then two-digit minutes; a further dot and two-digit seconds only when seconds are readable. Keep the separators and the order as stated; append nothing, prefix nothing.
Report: 6.01
